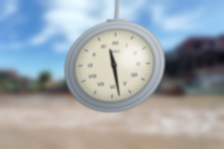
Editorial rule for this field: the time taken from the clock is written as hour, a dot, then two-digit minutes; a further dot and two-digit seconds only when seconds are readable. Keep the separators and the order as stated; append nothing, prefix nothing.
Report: 11.28
